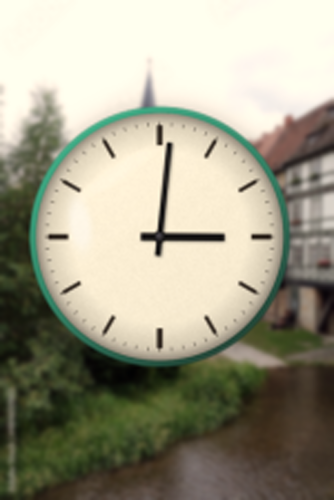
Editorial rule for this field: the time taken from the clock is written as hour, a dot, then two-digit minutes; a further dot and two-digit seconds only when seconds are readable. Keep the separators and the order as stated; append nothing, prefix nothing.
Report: 3.01
